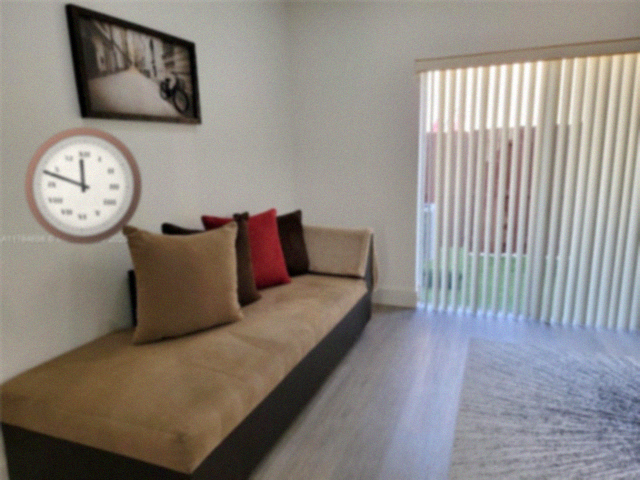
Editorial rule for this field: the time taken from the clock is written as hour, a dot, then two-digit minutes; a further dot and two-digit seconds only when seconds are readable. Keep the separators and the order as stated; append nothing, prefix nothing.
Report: 11.48
